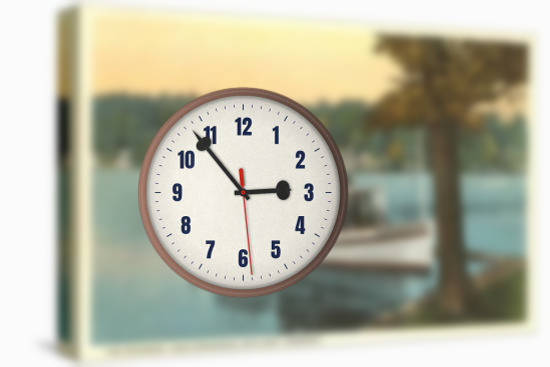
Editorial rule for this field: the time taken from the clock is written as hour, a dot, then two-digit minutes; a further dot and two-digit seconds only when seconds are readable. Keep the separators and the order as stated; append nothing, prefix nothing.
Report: 2.53.29
